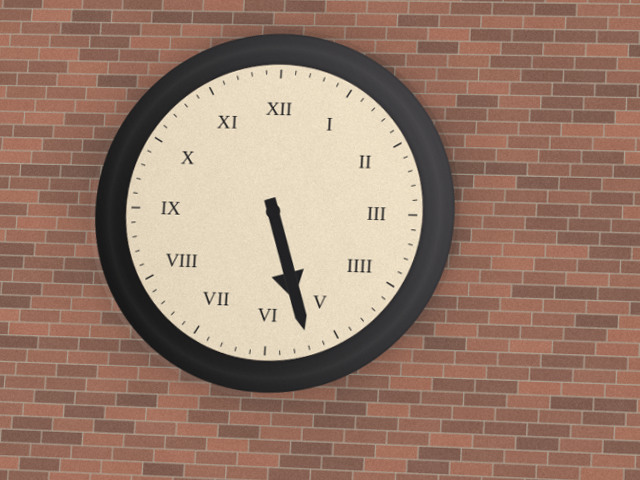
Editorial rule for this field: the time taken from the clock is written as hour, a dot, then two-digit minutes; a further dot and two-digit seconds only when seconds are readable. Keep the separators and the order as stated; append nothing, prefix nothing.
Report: 5.27
